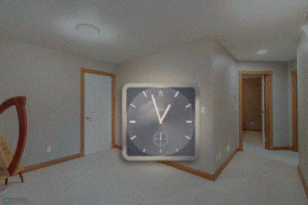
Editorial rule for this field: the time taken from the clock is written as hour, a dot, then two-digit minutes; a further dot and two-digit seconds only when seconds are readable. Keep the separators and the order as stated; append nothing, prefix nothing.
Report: 12.57
